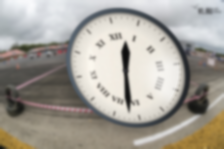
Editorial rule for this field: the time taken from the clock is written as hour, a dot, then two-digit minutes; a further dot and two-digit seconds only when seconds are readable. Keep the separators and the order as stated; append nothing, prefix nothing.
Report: 12.32
